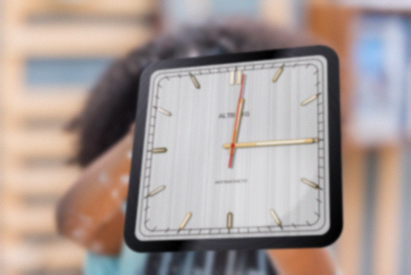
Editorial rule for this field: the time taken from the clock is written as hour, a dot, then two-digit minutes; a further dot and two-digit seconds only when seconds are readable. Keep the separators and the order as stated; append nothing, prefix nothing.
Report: 12.15.01
